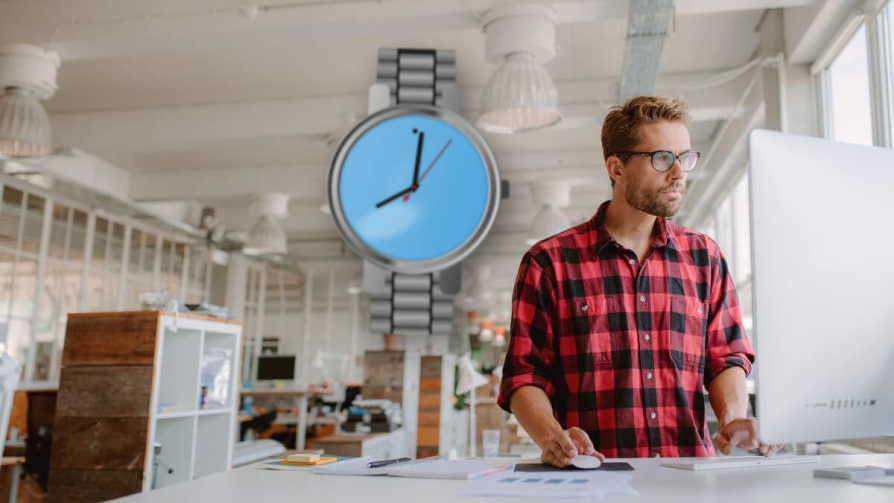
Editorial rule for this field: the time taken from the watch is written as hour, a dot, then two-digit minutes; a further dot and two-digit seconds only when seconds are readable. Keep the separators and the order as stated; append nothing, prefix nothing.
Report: 8.01.06
